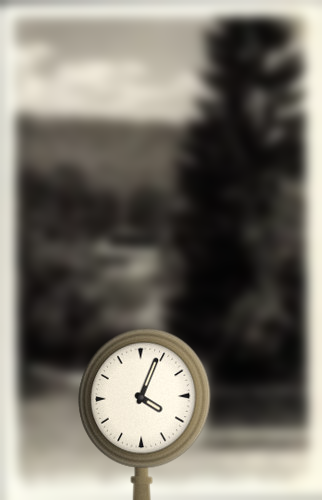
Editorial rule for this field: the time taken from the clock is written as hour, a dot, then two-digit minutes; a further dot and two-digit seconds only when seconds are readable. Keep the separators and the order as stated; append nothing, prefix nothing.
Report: 4.04
